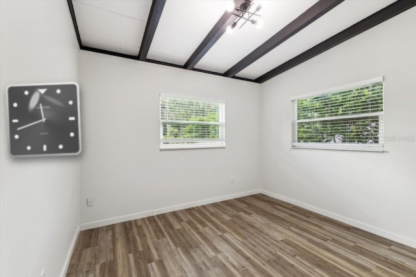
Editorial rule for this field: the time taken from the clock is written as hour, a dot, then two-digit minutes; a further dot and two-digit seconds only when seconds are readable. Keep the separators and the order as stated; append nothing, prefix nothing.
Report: 11.42
